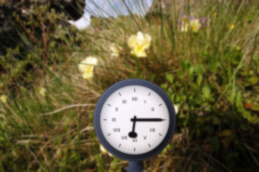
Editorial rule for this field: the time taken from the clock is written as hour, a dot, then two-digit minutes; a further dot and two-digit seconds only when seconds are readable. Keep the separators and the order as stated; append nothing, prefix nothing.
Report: 6.15
